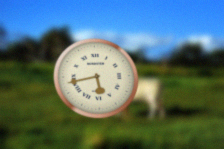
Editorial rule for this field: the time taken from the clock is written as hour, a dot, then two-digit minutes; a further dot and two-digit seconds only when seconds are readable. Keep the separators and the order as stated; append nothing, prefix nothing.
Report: 5.43
